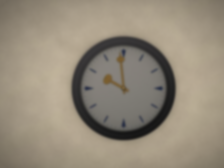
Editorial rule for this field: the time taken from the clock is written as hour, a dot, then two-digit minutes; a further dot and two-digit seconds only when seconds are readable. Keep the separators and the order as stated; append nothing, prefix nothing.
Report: 9.59
